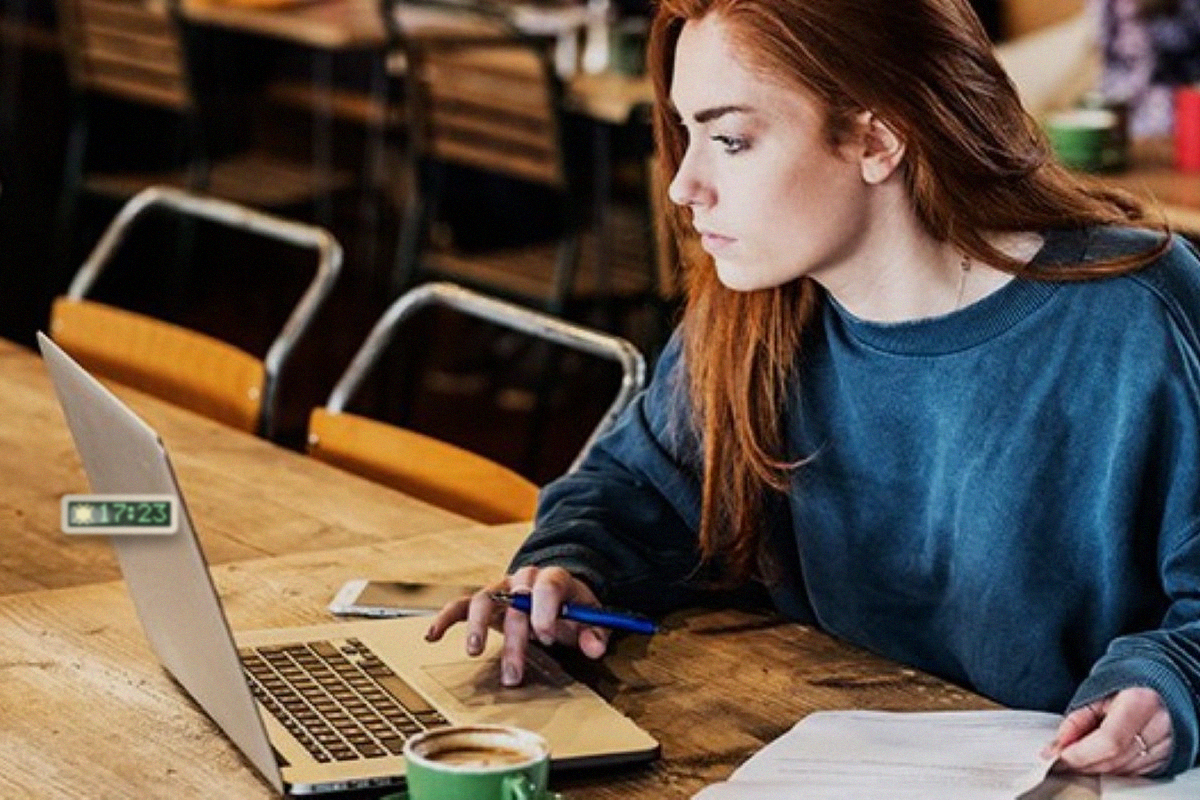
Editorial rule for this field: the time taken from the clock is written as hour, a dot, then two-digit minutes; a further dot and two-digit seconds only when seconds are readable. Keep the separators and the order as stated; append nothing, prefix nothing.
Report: 17.23
